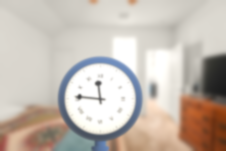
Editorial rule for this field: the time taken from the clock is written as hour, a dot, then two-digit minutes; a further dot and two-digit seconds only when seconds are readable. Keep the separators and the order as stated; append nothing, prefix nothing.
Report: 11.46
